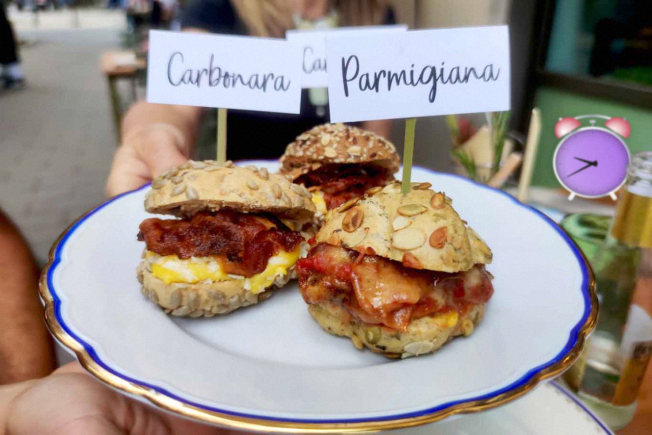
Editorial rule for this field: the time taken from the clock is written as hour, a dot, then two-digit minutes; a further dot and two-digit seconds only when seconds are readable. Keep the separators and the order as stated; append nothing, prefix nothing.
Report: 9.40
